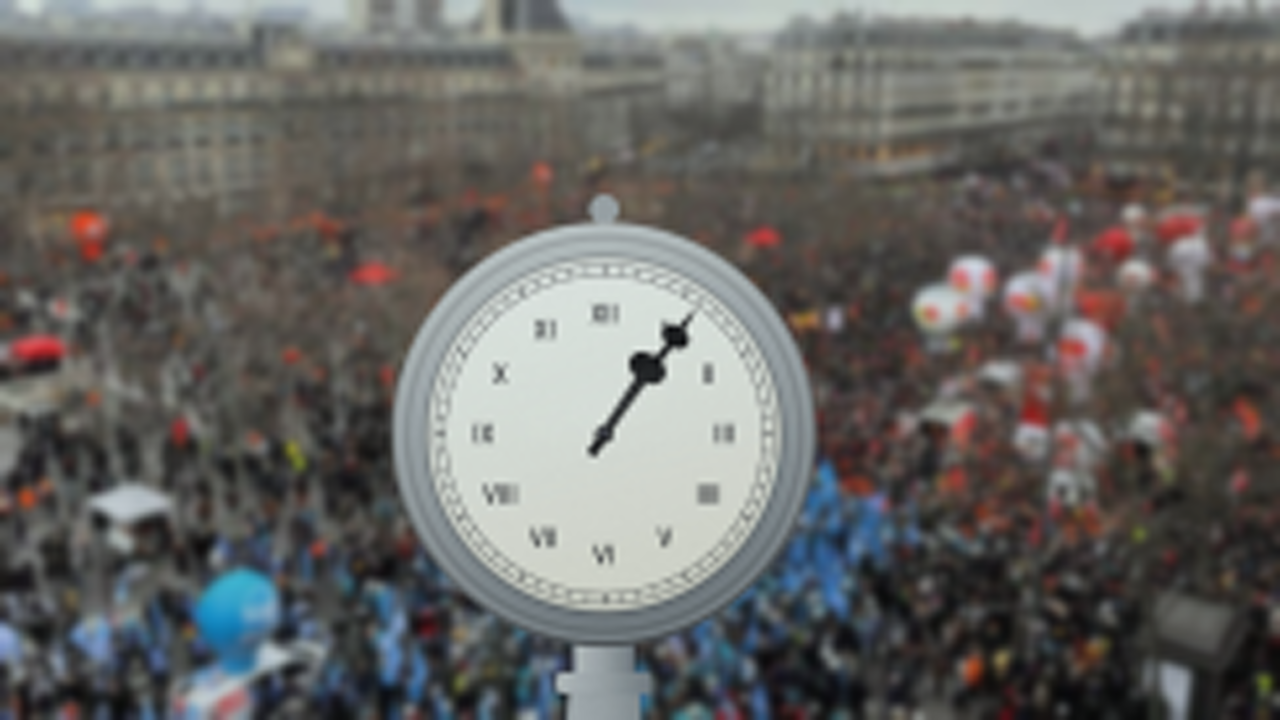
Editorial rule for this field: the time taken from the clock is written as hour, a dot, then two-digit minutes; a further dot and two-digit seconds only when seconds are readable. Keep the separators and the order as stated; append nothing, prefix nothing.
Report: 1.06
